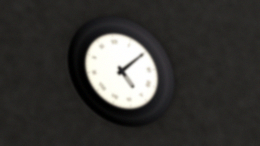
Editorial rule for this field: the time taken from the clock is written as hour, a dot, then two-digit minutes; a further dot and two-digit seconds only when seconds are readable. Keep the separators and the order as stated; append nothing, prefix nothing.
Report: 5.10
